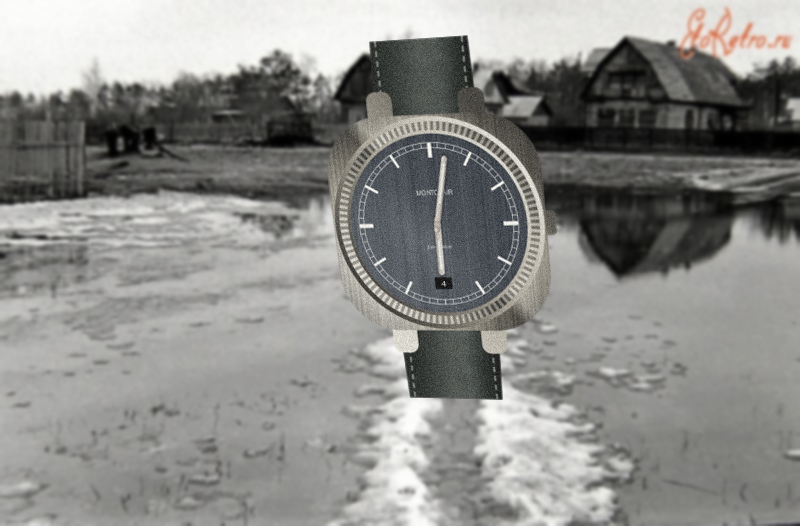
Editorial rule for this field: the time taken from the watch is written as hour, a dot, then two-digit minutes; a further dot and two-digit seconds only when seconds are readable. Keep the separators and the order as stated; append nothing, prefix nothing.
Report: 6.02
